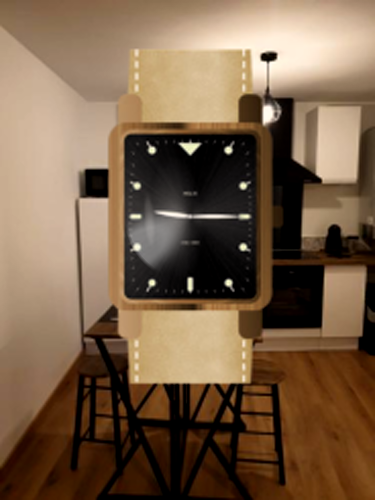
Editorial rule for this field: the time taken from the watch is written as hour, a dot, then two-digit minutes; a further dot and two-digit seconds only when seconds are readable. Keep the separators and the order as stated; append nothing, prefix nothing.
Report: 9.15
